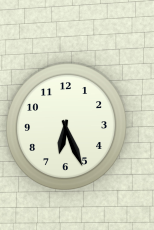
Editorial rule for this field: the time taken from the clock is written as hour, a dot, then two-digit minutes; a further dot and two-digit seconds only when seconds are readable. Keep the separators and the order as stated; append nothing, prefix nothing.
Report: 6.26
